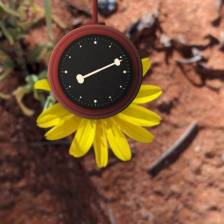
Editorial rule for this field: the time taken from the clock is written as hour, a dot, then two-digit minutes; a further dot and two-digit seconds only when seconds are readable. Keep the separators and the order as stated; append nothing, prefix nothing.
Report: 8.11
